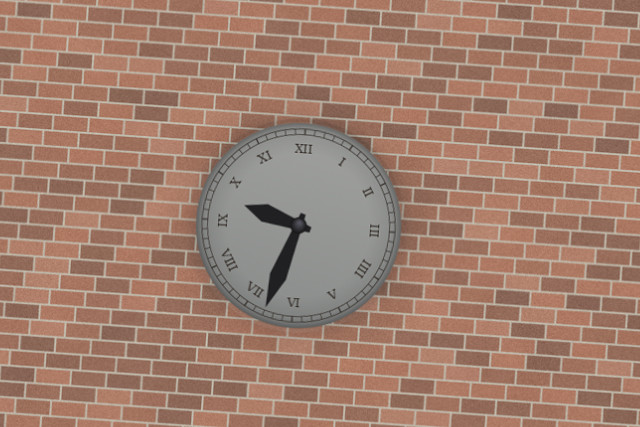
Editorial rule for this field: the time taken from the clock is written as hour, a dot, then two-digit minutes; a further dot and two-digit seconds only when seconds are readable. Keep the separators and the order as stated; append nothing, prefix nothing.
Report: 9.33
